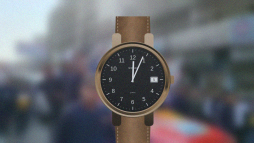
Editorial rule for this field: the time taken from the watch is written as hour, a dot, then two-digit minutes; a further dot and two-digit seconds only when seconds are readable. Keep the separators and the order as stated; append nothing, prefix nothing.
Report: 12.04
